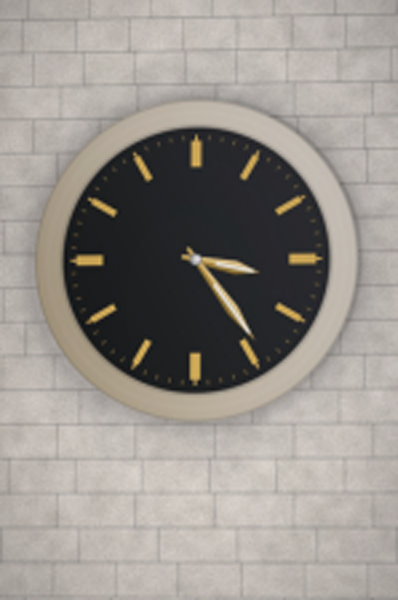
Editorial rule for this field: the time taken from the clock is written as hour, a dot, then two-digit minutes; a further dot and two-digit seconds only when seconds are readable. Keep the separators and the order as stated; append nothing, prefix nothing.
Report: 3.24
